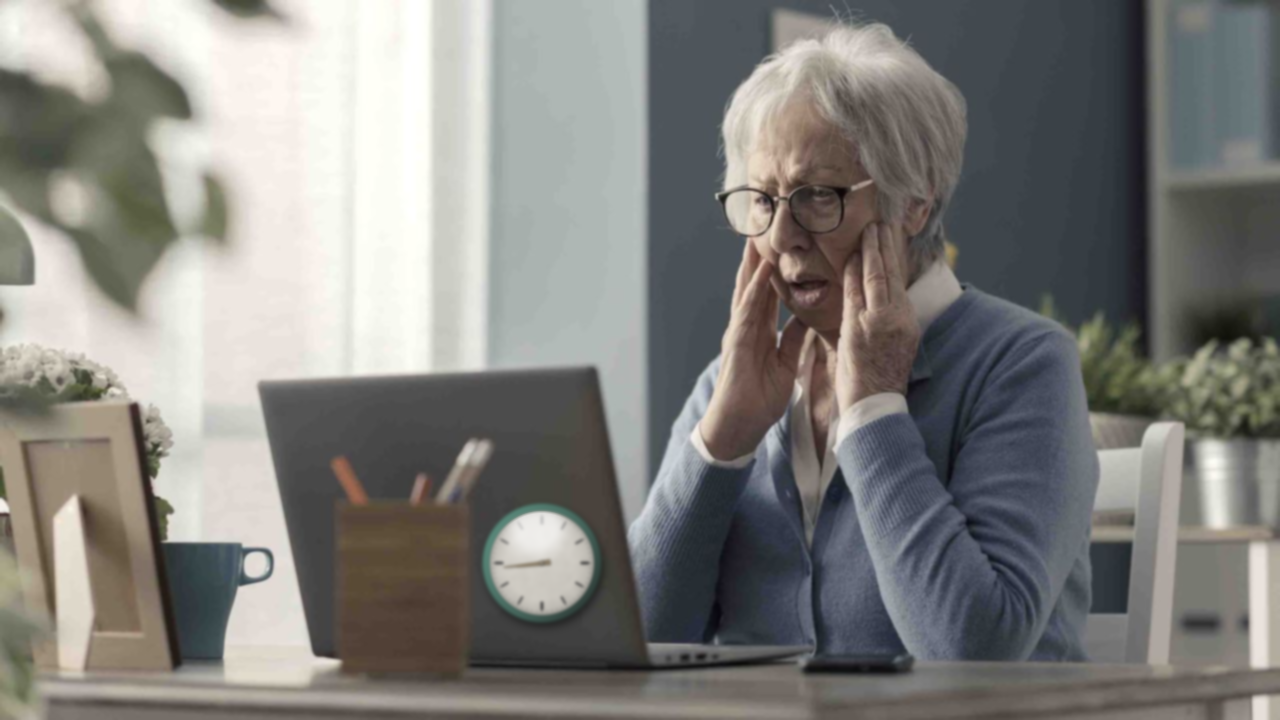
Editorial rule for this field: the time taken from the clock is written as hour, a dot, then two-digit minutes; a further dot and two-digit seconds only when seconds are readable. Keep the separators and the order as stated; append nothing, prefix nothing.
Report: 8.44
